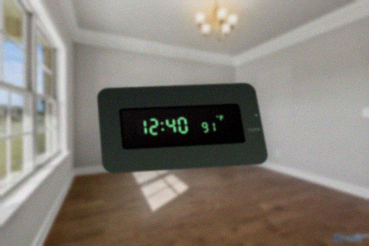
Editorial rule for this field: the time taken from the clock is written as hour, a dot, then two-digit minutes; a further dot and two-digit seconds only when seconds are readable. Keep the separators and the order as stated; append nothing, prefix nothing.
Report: 12.40
